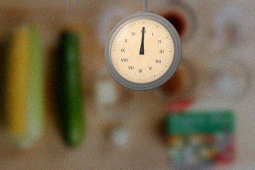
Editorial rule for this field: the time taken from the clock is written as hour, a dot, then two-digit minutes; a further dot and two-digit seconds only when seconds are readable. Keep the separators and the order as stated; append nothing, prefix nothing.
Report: 12.00
